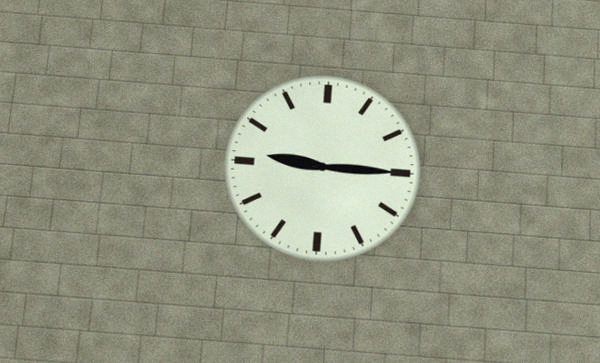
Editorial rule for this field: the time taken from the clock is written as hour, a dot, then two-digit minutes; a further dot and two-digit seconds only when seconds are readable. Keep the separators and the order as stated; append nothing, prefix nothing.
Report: 9.15
